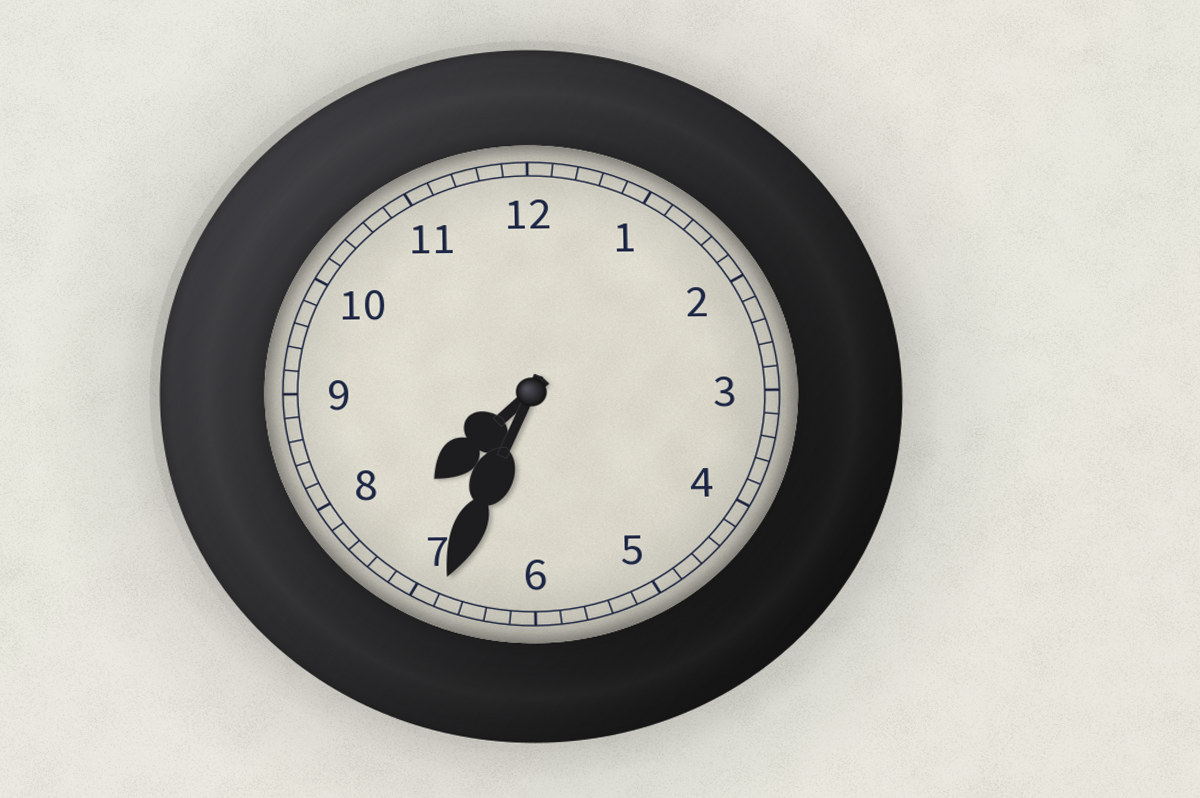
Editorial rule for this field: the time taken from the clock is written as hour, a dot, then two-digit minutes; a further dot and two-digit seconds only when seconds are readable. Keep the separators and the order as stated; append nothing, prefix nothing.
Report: 7.34
